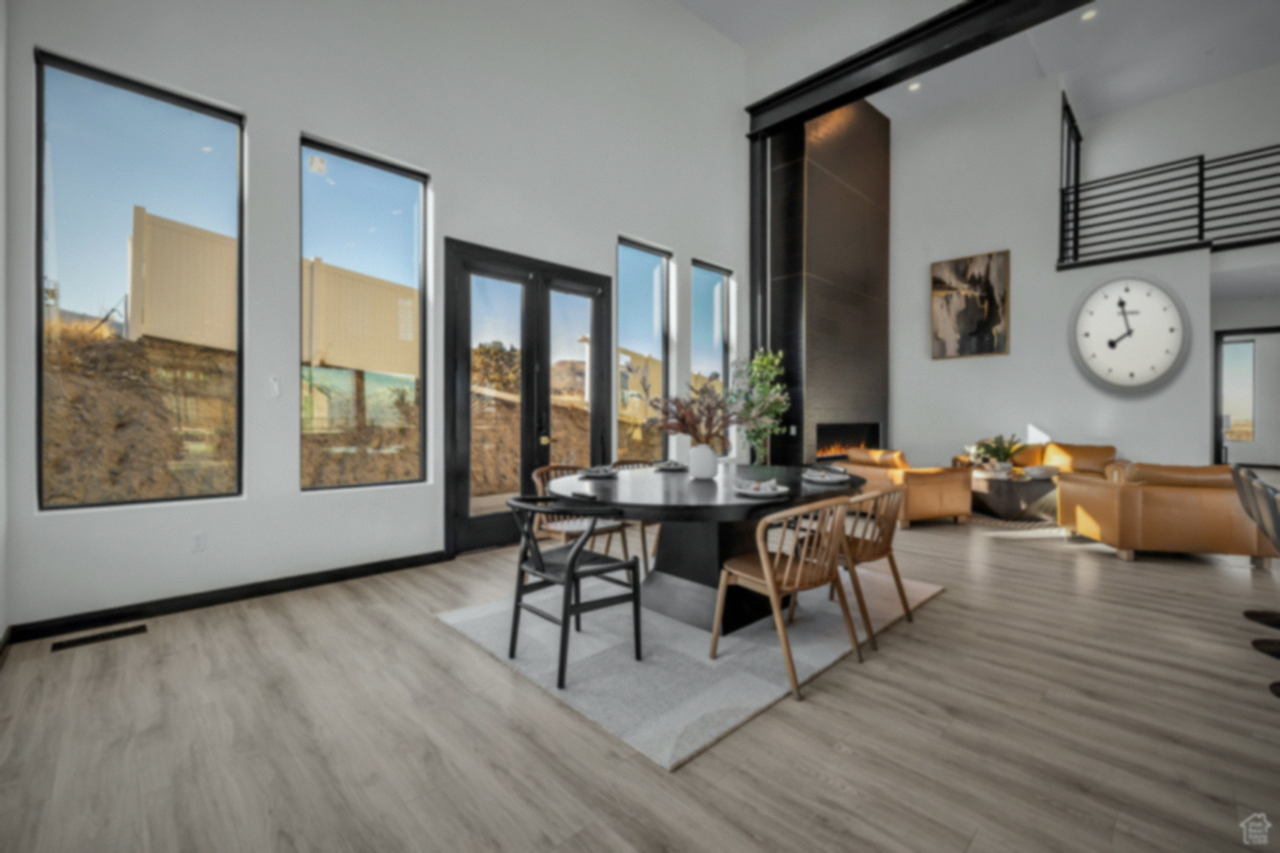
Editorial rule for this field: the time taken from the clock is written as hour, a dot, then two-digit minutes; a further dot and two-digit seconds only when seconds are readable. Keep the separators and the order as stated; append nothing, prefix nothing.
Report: 7.58
